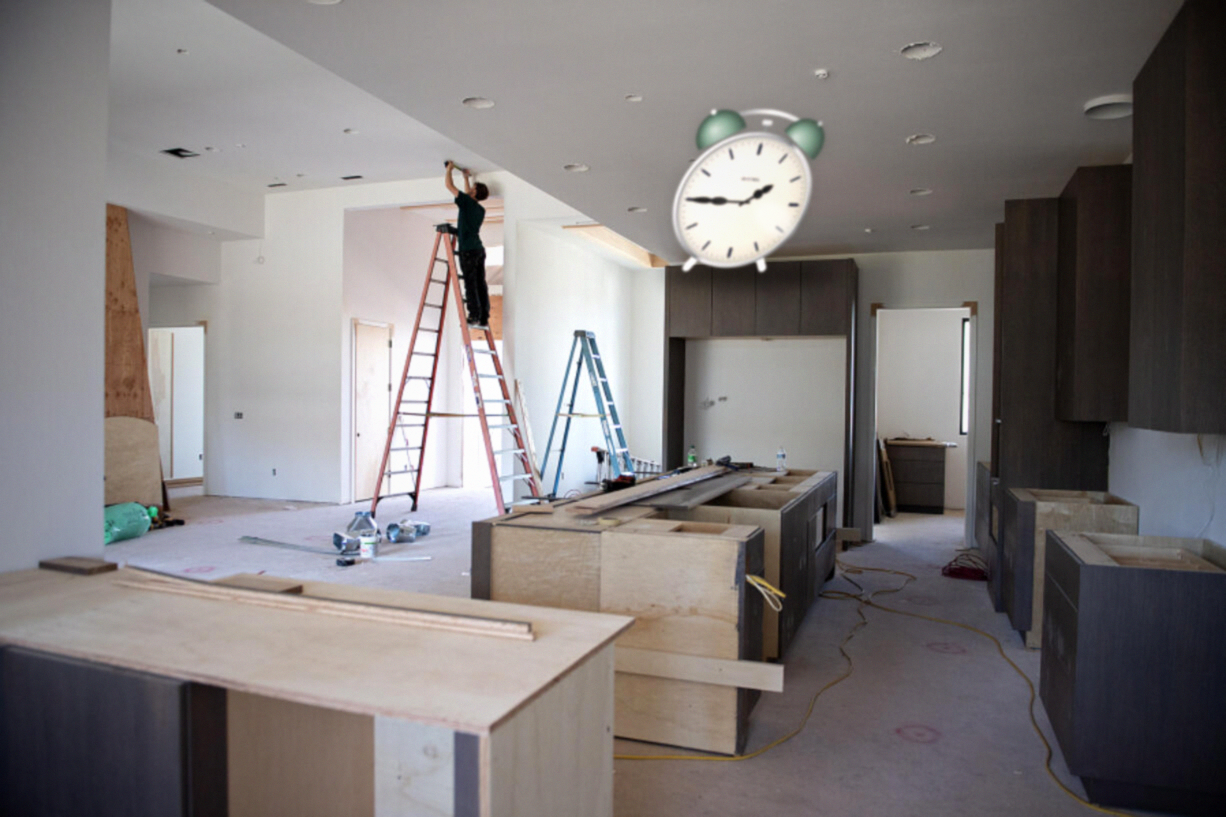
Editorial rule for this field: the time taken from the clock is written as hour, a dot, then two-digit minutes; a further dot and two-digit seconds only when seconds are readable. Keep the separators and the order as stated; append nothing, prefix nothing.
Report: 1.45
